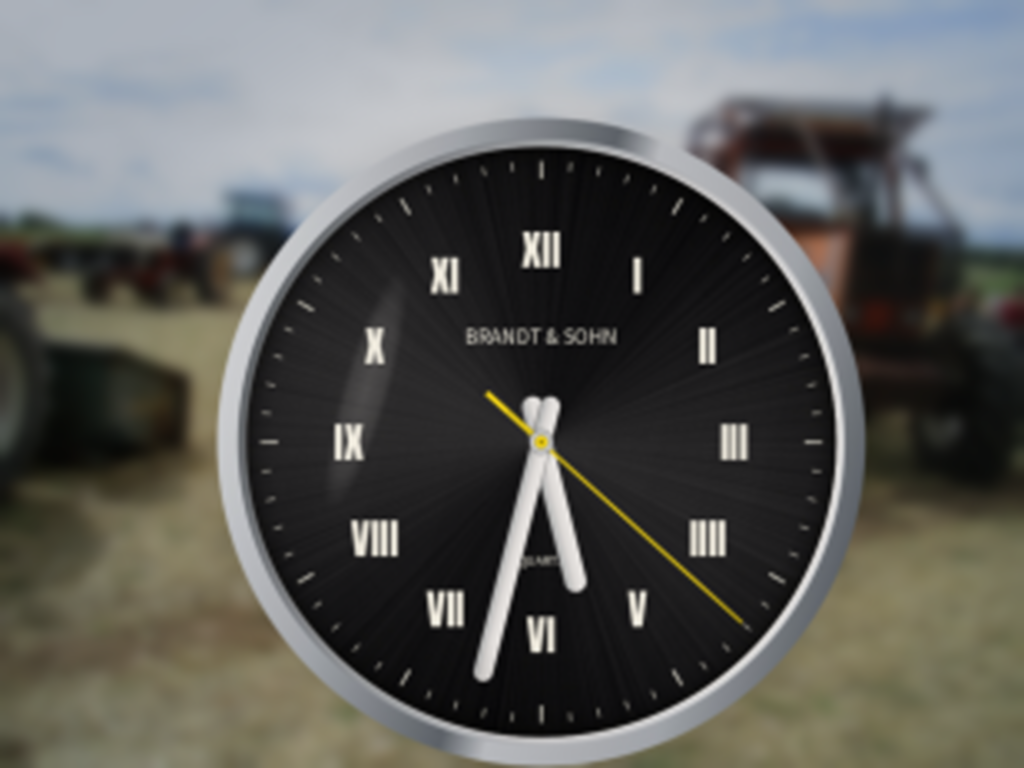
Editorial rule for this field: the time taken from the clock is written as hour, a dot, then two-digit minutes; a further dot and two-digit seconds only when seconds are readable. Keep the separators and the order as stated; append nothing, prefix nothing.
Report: 5.32.22
